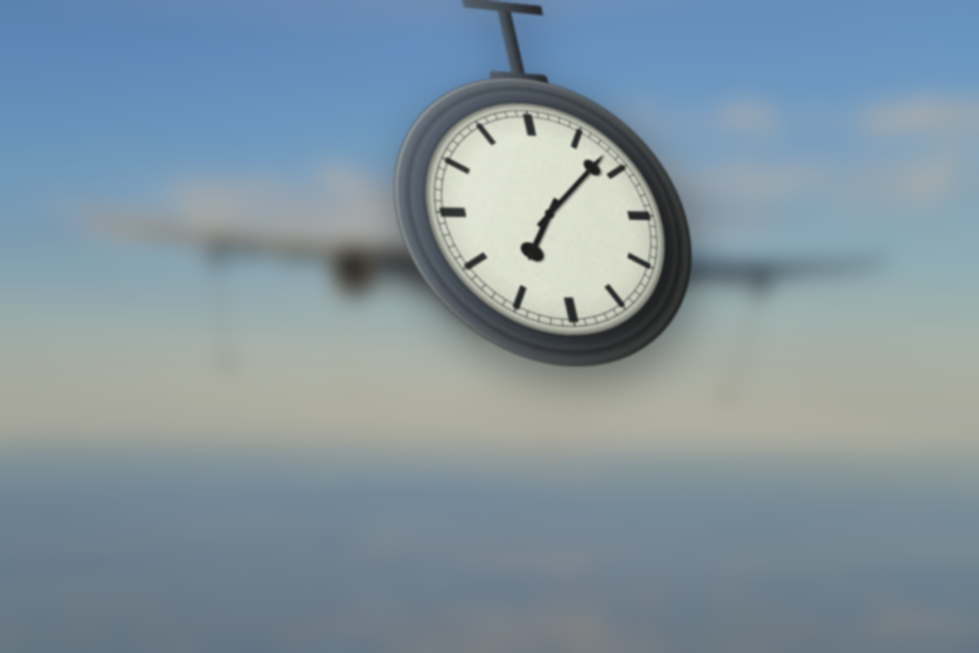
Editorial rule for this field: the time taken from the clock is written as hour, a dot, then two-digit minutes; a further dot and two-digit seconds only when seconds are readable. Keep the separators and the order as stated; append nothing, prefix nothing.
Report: 7.08
